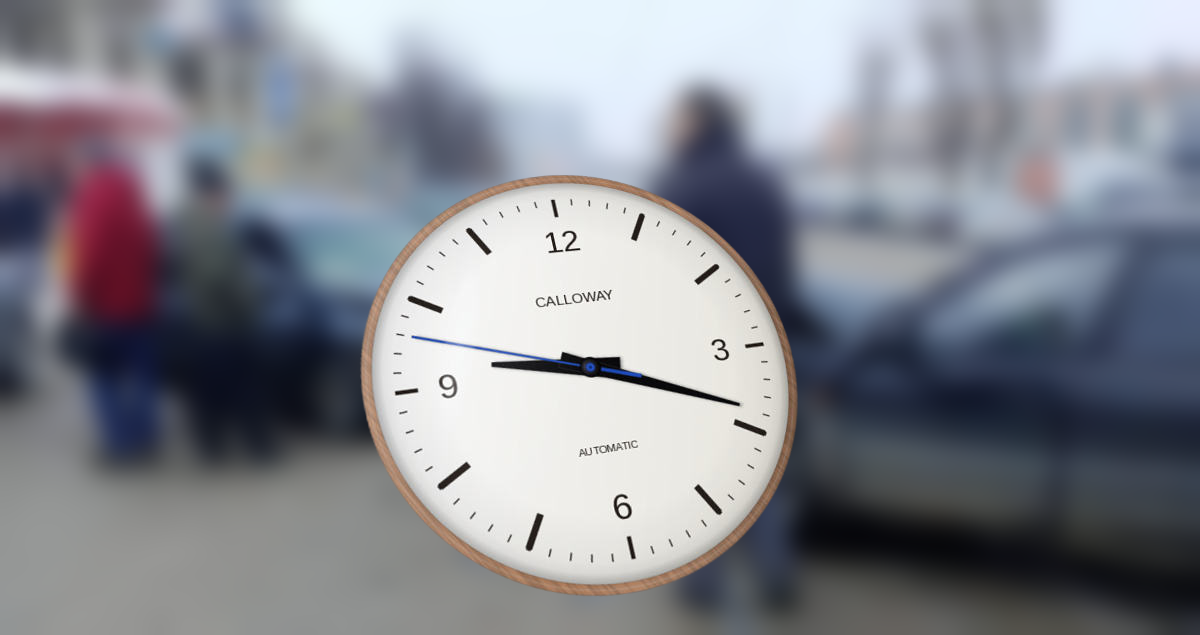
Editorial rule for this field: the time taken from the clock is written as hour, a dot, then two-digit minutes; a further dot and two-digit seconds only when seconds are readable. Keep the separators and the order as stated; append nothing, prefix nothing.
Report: 9.18.48
